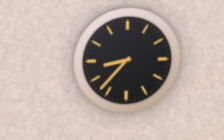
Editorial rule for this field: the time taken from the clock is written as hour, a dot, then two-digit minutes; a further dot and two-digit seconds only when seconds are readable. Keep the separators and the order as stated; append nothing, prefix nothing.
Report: 8.37
